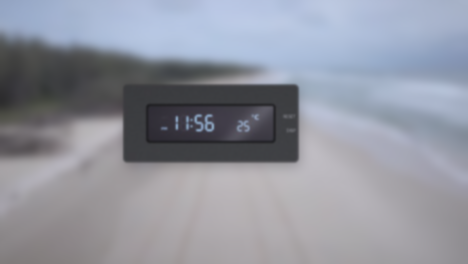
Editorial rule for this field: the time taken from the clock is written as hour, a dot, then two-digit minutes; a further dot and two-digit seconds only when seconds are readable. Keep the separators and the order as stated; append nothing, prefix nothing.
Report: 11.56
